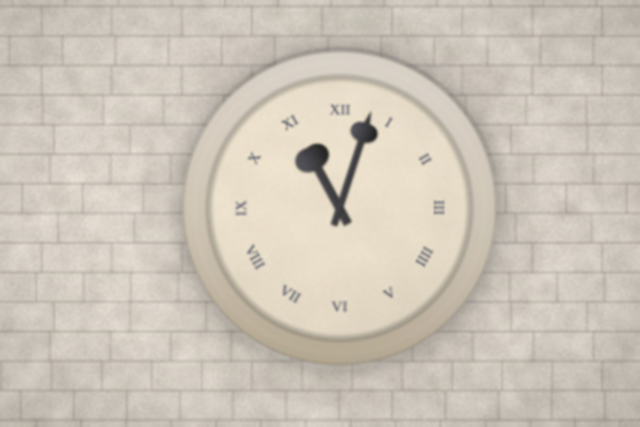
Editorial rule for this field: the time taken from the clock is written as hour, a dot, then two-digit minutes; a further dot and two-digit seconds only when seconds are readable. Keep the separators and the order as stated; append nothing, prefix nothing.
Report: 11.03
